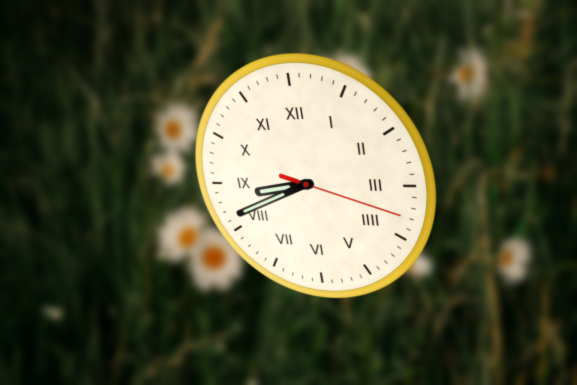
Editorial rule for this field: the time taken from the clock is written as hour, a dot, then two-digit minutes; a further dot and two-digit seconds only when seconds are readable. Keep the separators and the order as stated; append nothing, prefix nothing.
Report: 8.41.18
